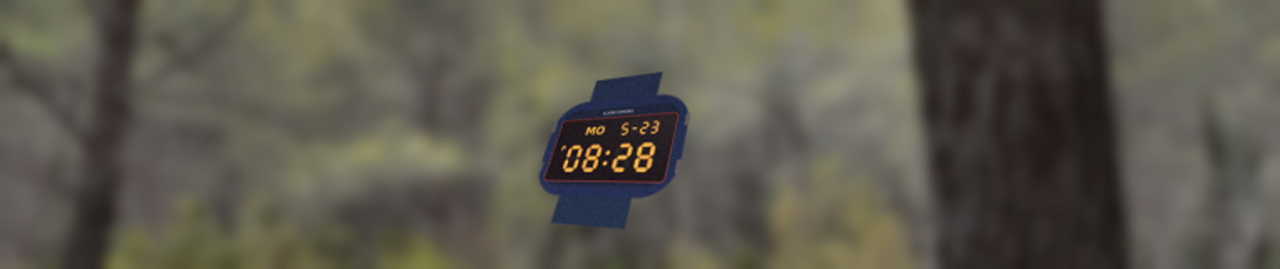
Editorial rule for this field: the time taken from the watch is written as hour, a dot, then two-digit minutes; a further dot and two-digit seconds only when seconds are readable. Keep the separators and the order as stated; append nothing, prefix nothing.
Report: 8.28
